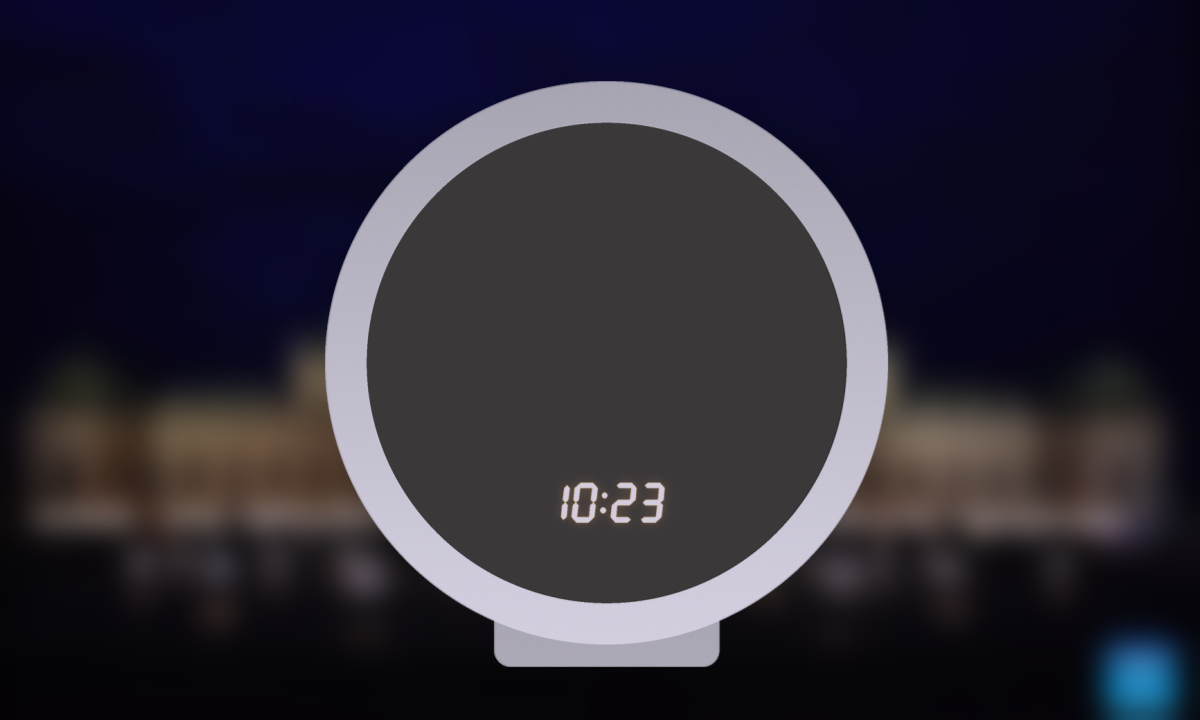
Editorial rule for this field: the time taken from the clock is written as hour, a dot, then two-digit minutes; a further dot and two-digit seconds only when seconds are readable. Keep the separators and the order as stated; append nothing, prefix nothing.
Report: 10.23
